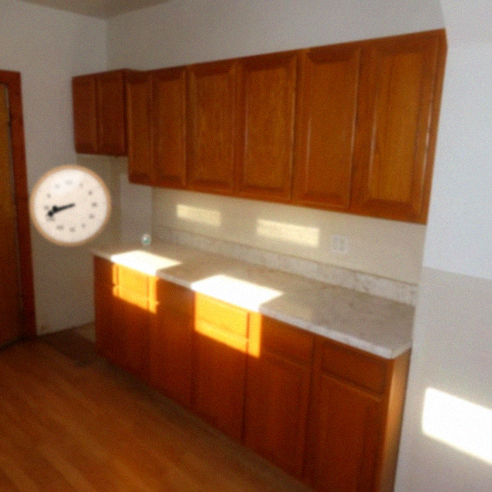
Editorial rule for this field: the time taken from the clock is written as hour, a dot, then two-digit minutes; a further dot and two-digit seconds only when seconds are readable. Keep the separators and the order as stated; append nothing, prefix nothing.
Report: 8.42
